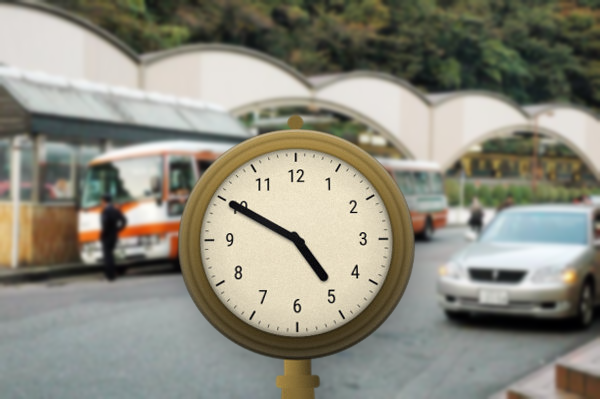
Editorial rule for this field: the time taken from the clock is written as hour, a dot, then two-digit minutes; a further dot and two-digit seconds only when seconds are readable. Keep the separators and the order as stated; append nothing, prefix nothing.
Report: 4.50
